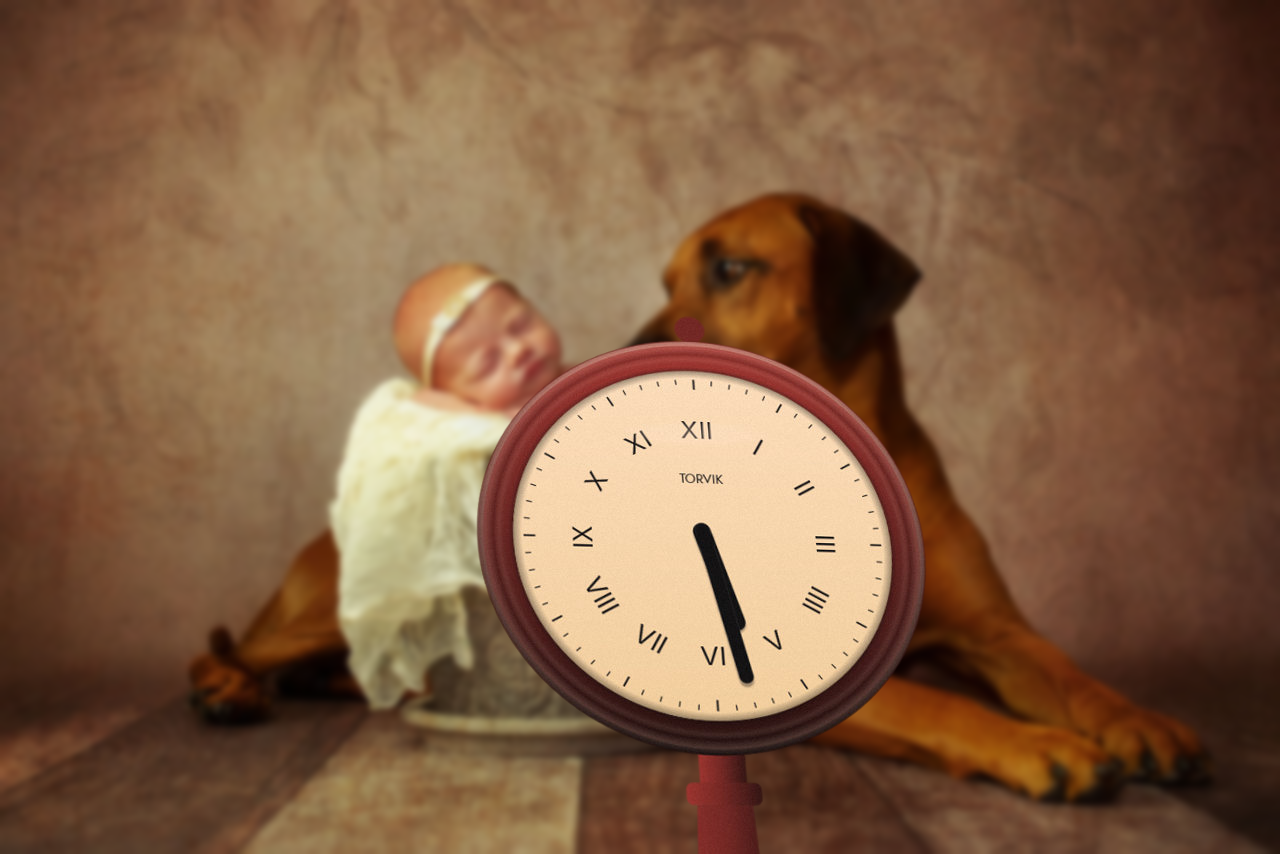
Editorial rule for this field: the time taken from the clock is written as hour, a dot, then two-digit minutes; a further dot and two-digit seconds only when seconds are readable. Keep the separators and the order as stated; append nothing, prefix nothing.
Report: 5.28
